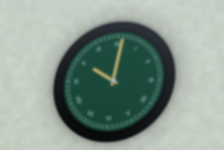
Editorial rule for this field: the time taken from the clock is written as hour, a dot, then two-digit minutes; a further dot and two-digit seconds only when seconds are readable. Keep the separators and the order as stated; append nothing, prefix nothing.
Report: 10.01
